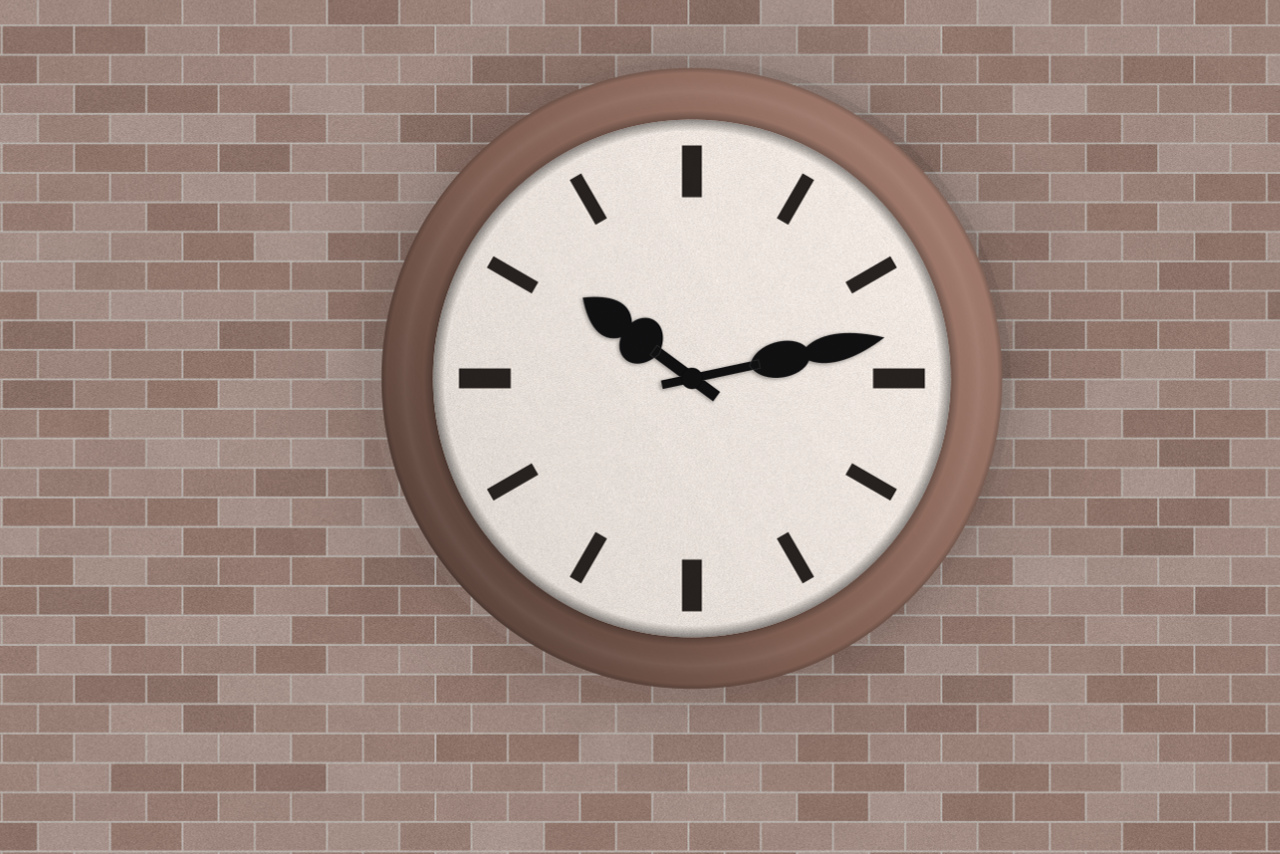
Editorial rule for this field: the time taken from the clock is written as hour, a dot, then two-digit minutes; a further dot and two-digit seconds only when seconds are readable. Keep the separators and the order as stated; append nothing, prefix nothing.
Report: 10.13
